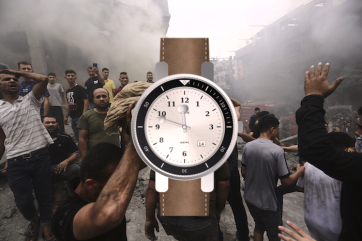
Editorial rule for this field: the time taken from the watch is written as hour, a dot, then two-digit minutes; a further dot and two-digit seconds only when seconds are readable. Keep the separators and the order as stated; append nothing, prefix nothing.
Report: 11.48
